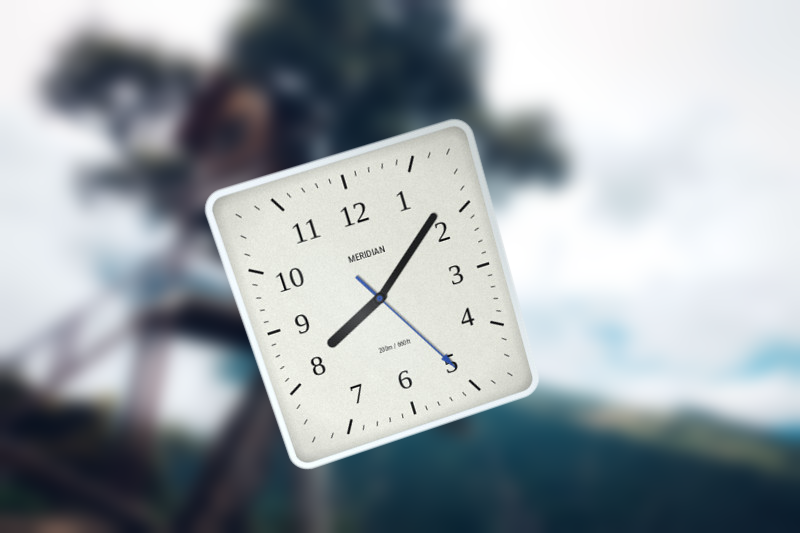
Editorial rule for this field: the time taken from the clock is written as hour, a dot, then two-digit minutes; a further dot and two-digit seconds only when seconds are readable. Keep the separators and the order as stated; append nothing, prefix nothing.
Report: 8.08.25
